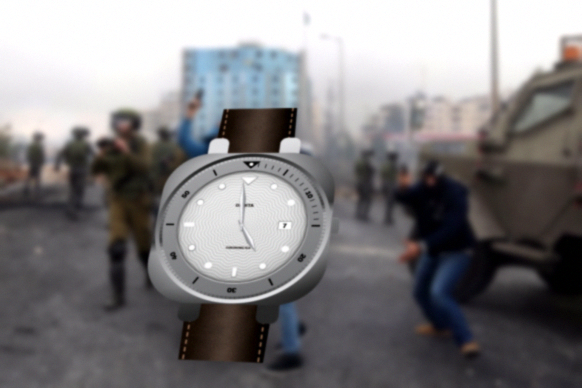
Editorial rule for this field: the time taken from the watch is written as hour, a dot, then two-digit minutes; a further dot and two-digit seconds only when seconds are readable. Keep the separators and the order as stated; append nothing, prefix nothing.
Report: 4.59
